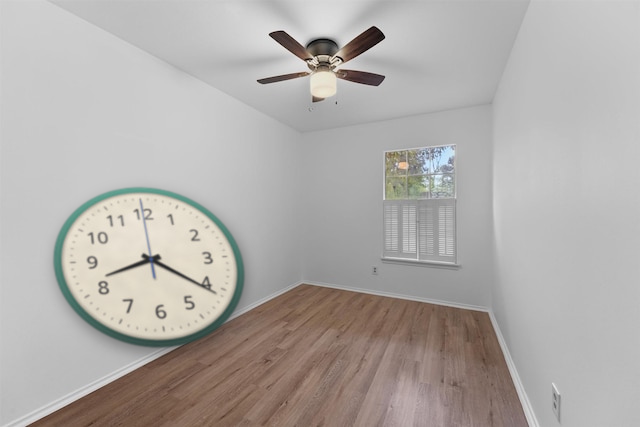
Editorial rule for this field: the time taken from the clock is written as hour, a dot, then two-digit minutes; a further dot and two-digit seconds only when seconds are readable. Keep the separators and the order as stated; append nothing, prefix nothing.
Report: 8.21.00
